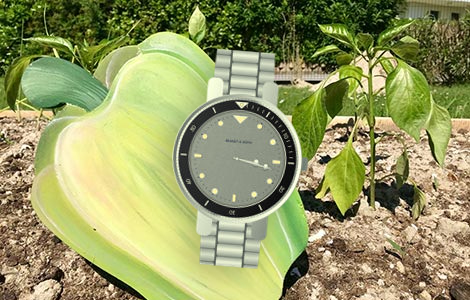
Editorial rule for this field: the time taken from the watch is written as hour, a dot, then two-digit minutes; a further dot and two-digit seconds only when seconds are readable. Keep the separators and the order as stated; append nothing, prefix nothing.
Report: 3.17
